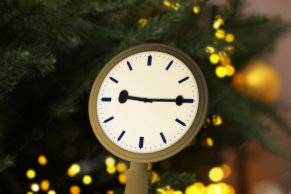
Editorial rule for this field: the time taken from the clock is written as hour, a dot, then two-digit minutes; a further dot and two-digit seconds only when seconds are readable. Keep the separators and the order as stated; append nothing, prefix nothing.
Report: 9.15
